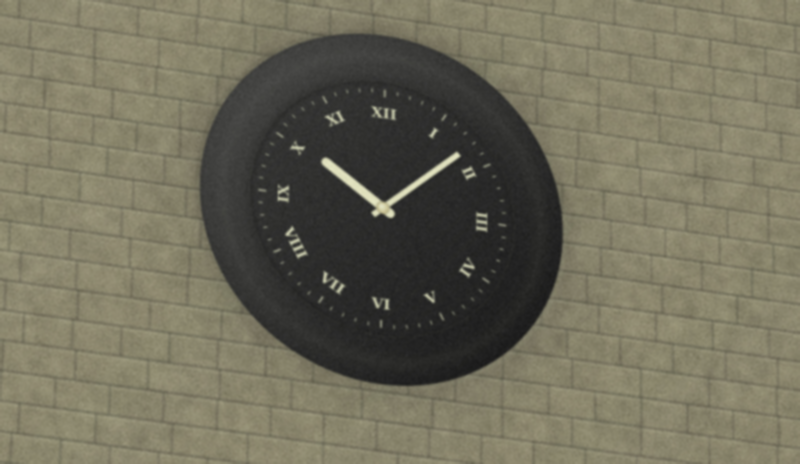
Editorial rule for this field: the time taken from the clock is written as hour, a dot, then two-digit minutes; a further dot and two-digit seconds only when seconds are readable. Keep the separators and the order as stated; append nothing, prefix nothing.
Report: 10.08
